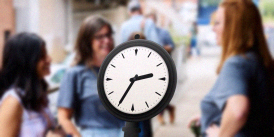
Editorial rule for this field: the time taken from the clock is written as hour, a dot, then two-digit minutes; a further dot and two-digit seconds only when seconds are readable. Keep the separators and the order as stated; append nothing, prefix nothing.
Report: 2.35
